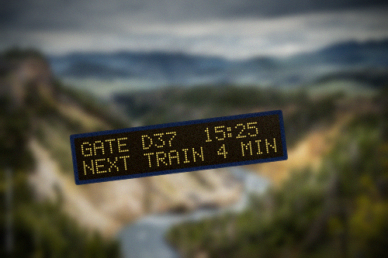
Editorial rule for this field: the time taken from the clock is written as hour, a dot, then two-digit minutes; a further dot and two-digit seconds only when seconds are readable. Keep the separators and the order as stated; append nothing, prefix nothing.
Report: 15.25
